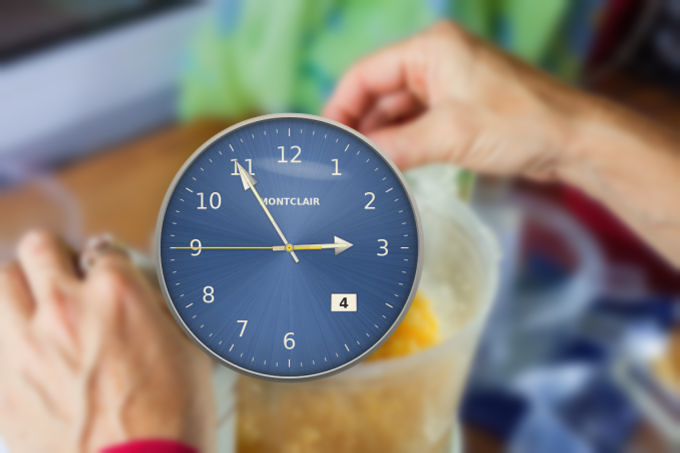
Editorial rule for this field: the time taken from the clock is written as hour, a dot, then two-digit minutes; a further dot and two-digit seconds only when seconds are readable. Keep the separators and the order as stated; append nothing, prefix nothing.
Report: 2.54.45
